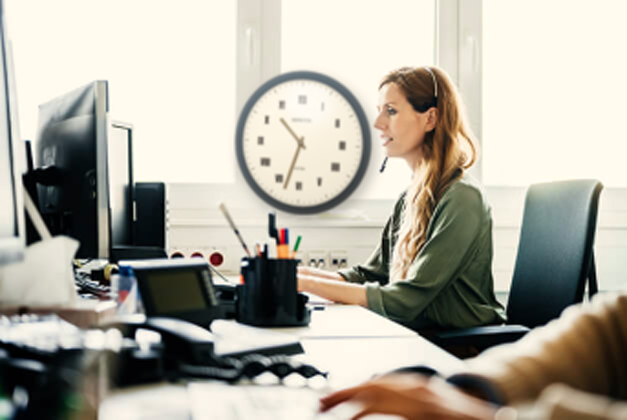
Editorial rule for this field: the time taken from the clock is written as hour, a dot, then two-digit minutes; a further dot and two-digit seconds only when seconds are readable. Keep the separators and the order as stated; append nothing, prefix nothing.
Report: 10.33
